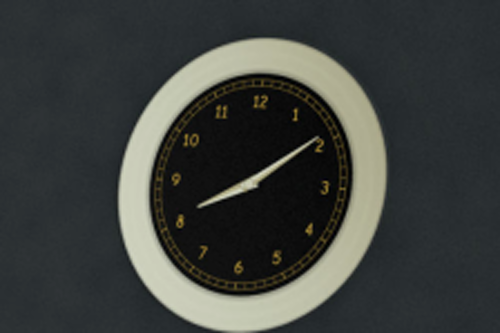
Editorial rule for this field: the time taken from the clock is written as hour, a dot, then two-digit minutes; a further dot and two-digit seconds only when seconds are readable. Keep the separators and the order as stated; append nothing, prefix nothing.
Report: 8.09
